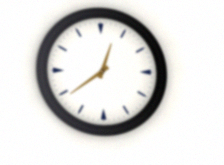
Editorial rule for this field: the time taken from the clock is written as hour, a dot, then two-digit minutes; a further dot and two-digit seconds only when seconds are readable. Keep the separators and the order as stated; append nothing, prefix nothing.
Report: 12.39
